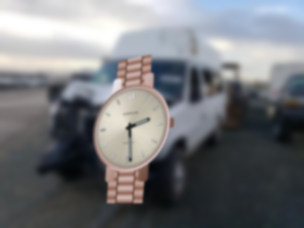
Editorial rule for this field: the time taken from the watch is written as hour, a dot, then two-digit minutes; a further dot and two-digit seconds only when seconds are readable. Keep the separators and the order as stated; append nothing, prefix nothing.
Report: 2.29
